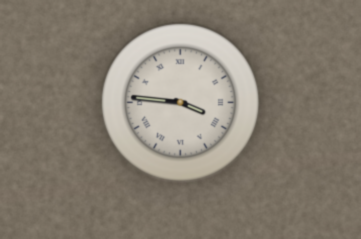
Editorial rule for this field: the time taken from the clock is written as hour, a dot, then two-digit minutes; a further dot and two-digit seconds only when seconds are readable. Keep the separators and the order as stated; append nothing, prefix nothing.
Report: 3.46
